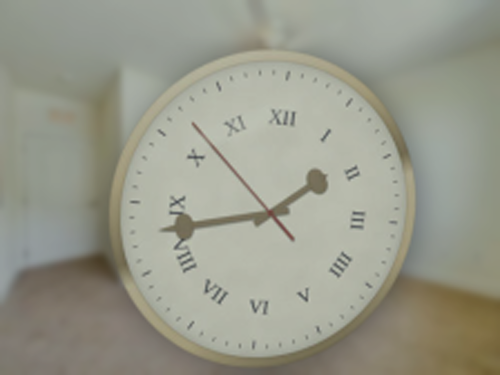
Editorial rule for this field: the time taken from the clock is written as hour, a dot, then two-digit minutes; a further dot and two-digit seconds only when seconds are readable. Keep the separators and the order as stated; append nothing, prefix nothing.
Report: 1.42.52
